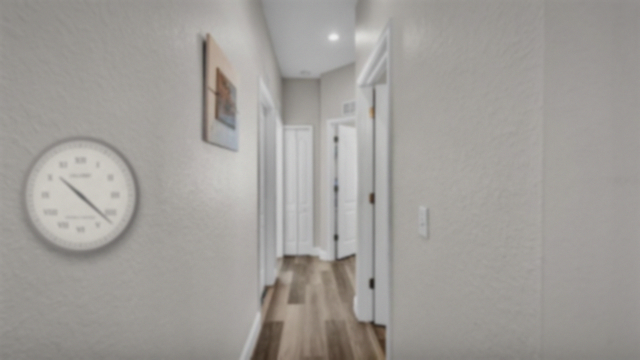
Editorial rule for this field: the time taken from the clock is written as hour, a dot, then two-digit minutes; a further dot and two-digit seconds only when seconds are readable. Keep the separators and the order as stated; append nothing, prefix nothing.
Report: 10.22
